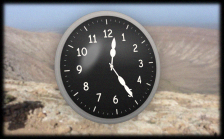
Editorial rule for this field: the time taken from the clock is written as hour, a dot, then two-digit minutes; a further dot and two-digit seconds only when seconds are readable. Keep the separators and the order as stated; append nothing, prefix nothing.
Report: 12.25
